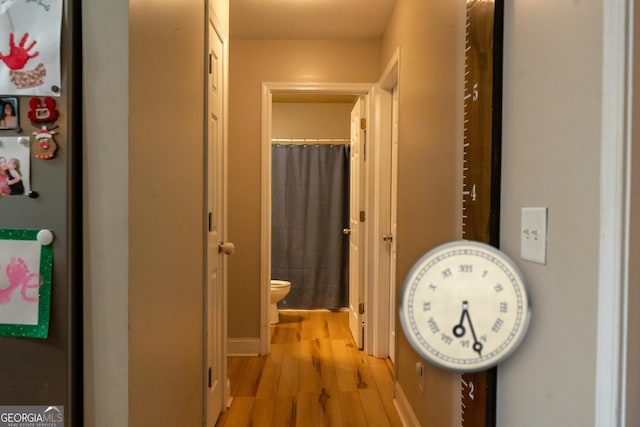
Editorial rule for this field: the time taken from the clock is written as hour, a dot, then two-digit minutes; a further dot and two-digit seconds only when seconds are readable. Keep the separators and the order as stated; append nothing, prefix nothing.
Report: 6.27
